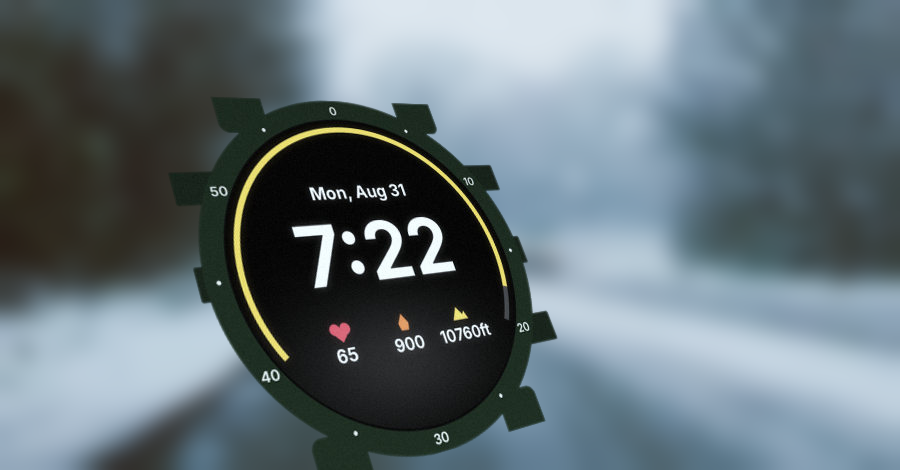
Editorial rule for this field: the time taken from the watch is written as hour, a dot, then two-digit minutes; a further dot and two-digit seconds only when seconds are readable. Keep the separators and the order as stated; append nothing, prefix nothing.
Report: 7.22
